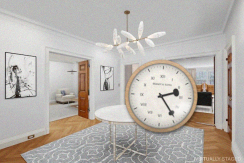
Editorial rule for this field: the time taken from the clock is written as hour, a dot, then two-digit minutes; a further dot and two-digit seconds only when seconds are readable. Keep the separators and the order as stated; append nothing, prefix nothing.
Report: 2.24
